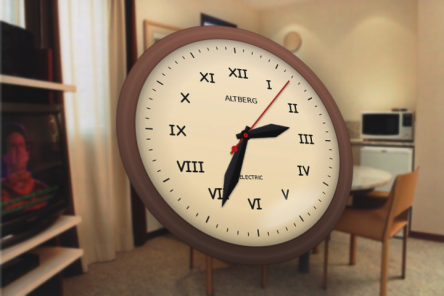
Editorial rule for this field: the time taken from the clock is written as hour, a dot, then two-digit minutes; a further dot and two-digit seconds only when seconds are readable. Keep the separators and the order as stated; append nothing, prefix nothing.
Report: 2.34.07
